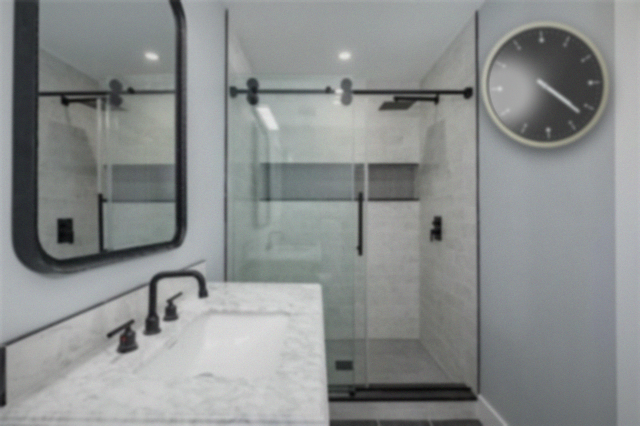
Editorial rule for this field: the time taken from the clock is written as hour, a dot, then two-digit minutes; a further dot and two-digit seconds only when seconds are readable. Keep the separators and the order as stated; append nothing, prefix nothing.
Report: 4.22
